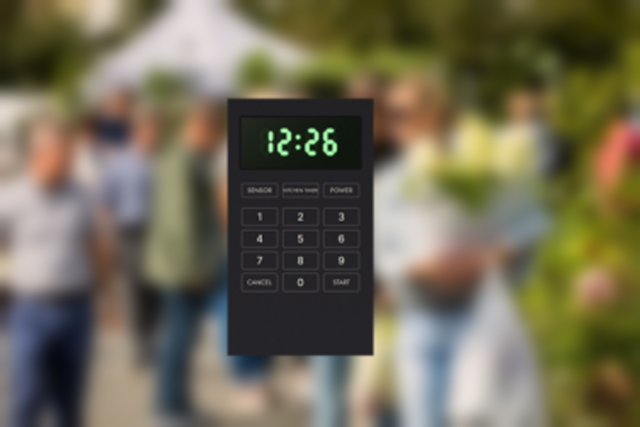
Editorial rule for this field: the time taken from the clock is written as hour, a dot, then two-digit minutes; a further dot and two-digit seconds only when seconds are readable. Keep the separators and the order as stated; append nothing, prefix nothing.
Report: 12.26
